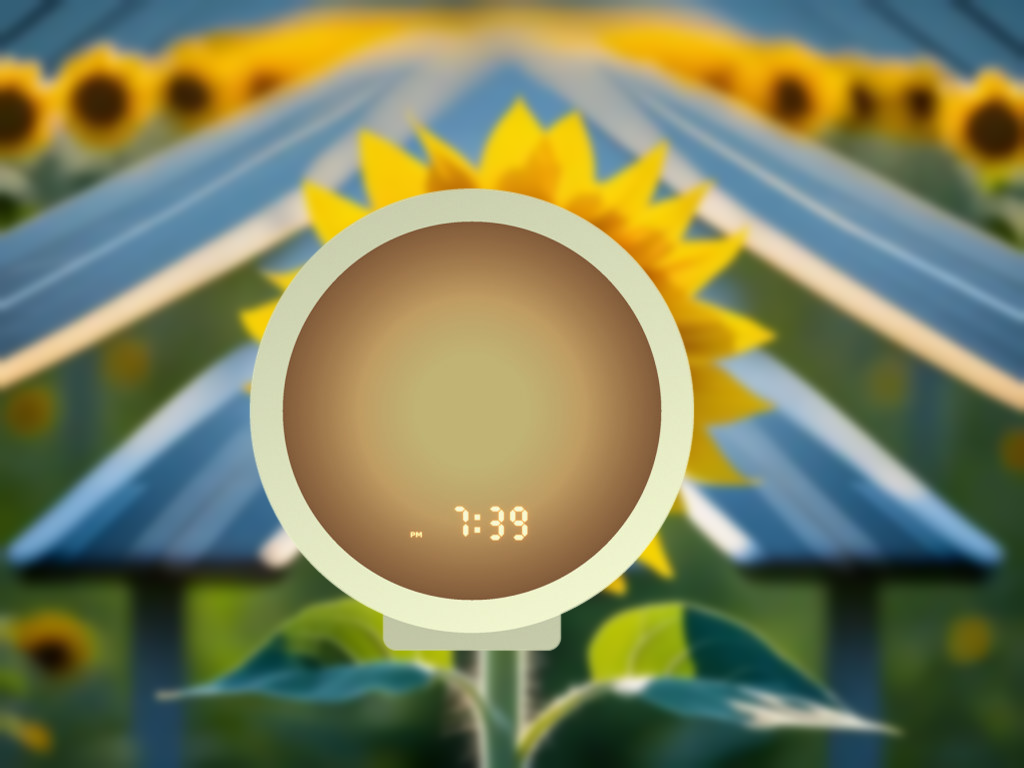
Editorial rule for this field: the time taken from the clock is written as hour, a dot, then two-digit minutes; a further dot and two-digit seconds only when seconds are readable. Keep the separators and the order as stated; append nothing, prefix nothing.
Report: 7.39
